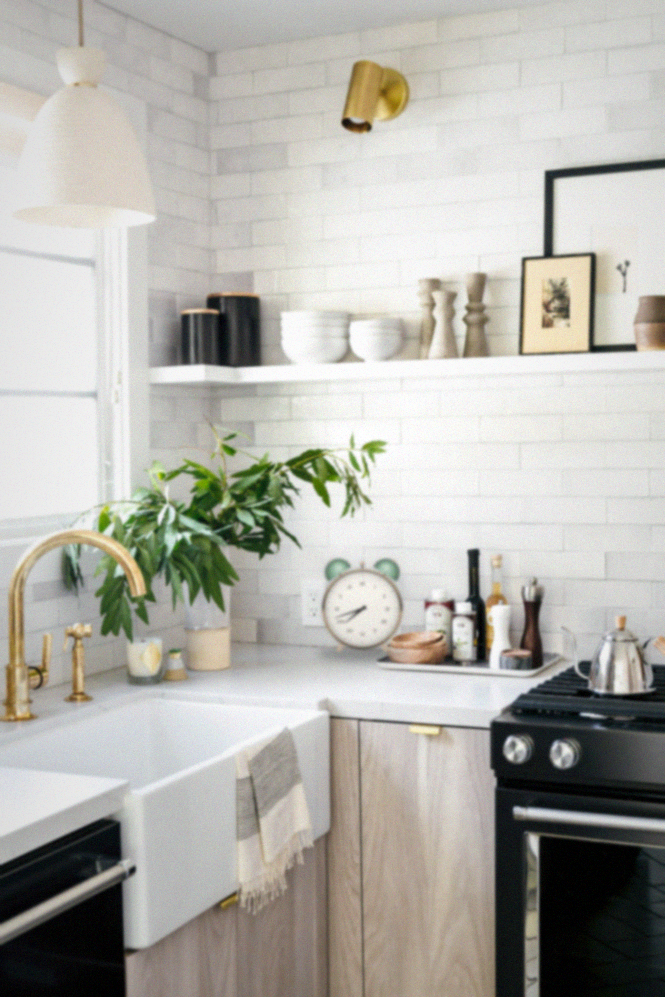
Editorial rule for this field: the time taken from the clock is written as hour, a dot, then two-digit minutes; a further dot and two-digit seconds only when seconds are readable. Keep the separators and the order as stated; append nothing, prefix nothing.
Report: 7.42
